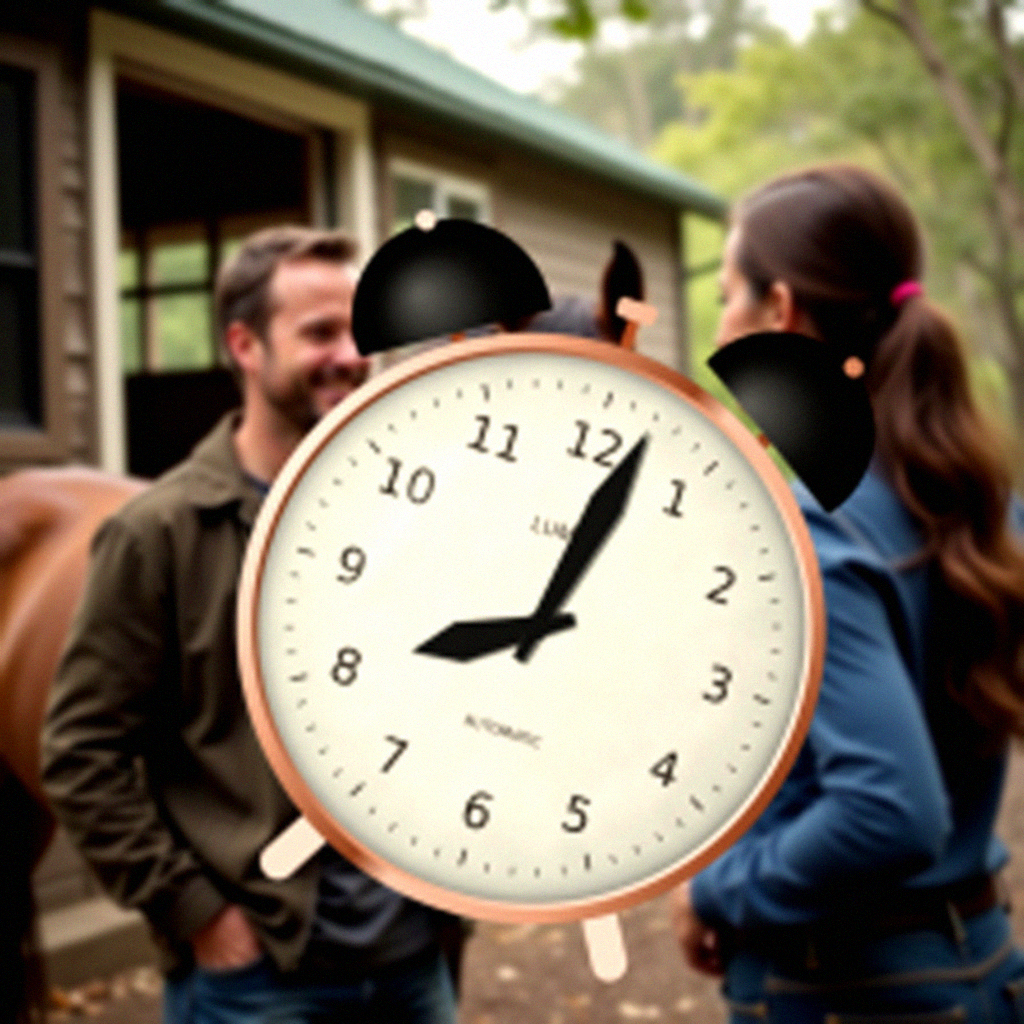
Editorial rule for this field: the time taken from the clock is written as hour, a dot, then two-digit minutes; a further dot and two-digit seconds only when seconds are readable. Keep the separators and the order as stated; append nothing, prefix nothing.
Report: 8.02
